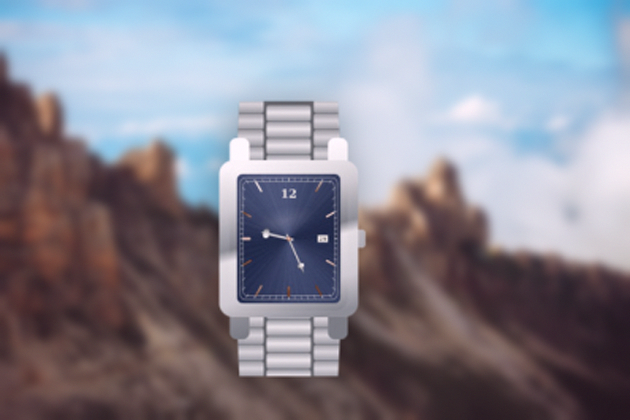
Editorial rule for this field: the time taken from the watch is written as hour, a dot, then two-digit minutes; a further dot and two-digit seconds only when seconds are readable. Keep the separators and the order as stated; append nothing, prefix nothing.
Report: 9.26
